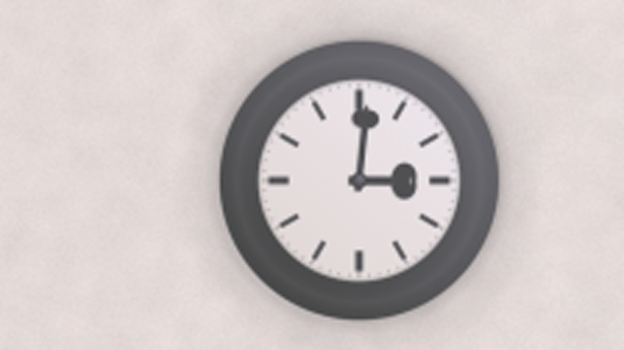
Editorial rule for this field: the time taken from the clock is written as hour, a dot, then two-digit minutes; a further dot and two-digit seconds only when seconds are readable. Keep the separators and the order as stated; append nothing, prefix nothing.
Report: 3.01
